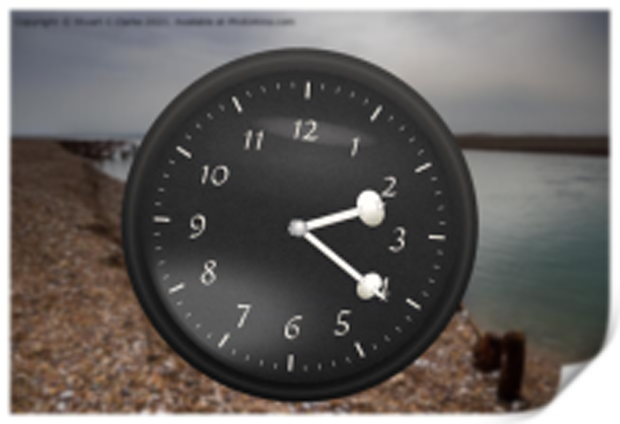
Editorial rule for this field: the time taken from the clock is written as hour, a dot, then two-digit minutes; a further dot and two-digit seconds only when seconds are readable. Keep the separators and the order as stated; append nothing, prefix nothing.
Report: 2.21
